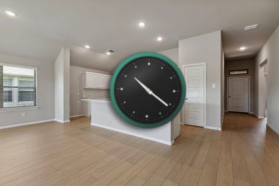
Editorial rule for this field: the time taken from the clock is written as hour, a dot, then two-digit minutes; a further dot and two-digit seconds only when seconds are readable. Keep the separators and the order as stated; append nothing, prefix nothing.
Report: 10.21
